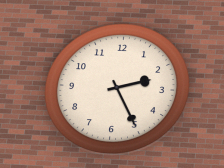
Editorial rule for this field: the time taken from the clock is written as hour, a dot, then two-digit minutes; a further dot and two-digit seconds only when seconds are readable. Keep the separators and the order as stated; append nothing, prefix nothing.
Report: 2.25
